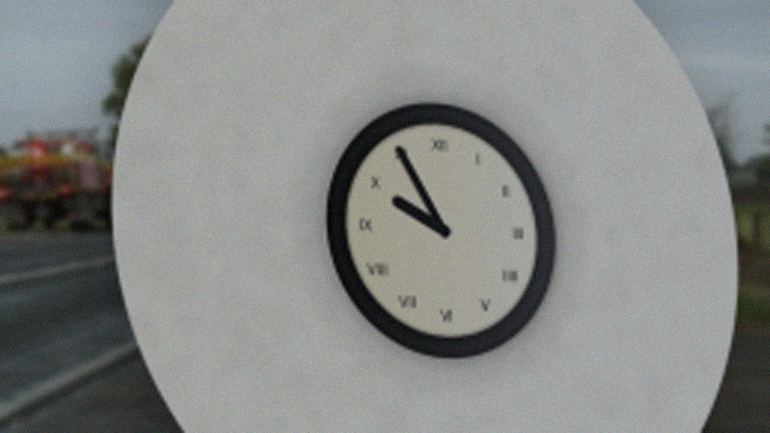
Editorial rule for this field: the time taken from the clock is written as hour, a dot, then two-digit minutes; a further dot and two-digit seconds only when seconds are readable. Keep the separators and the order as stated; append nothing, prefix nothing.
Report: 9.55
